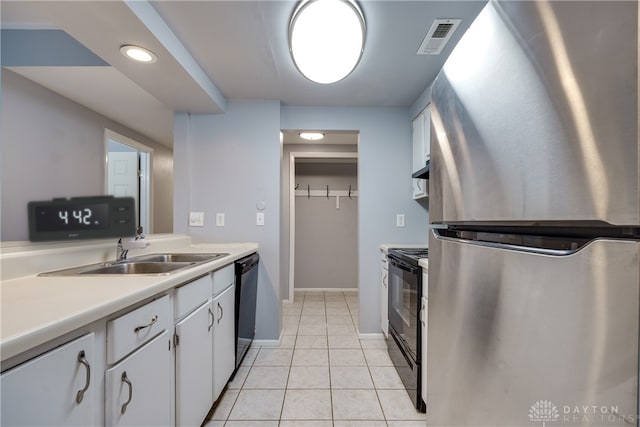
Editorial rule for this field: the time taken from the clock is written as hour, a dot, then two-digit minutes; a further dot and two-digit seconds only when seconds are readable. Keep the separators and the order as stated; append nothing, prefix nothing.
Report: 4.42
